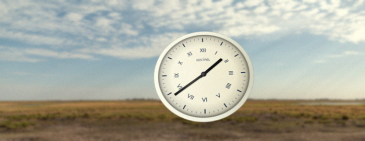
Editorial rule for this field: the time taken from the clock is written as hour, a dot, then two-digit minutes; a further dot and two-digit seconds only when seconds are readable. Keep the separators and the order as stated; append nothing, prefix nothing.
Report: 1.39
